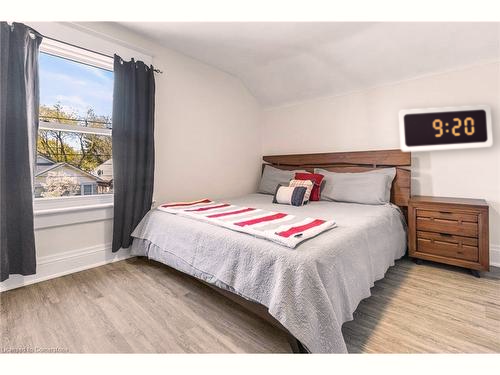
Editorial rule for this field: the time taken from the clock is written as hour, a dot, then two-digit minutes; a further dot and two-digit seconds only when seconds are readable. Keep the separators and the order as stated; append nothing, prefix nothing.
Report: 9.20
